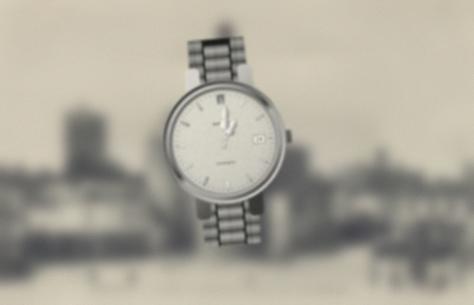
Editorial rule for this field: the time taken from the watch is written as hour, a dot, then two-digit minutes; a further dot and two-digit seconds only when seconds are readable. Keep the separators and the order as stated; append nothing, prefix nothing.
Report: 1.01
